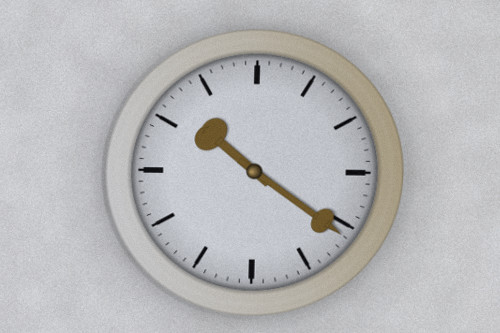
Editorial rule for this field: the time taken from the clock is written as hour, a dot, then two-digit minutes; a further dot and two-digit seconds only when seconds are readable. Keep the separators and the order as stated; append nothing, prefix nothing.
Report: 10.21
